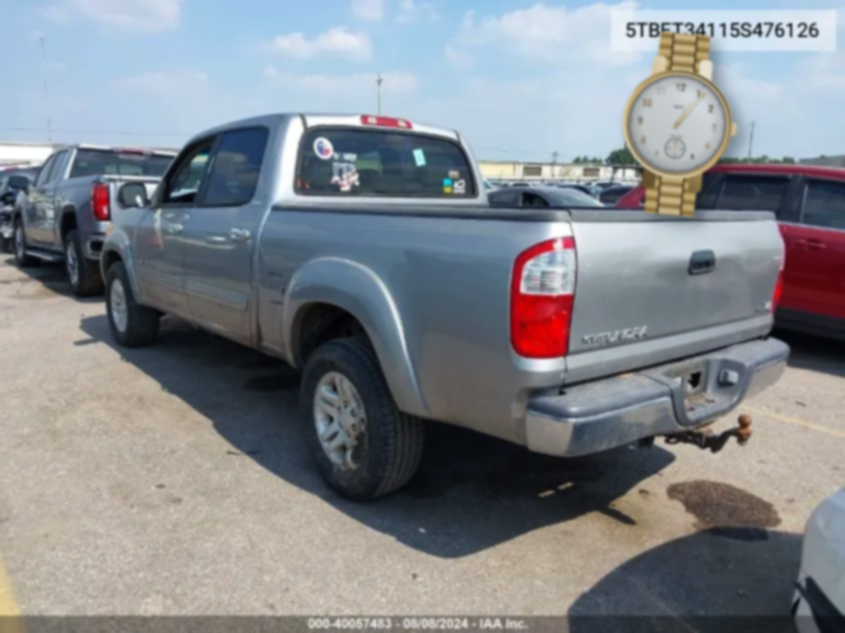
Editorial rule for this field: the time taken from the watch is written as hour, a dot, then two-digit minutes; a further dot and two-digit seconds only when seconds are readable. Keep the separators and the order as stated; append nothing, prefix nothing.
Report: 1.06
